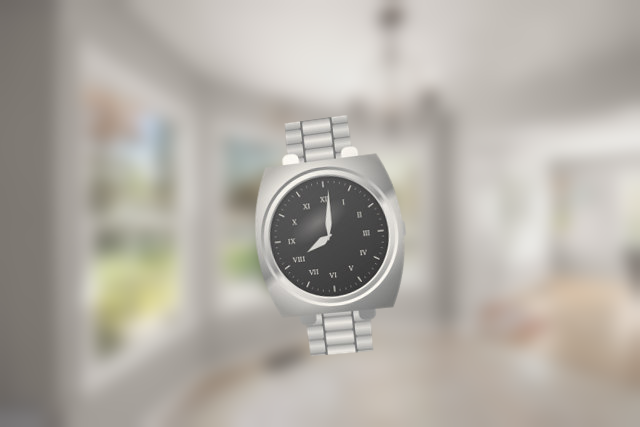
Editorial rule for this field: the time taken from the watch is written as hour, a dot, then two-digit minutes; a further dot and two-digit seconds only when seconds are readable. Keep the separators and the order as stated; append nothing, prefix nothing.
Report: 8.01
